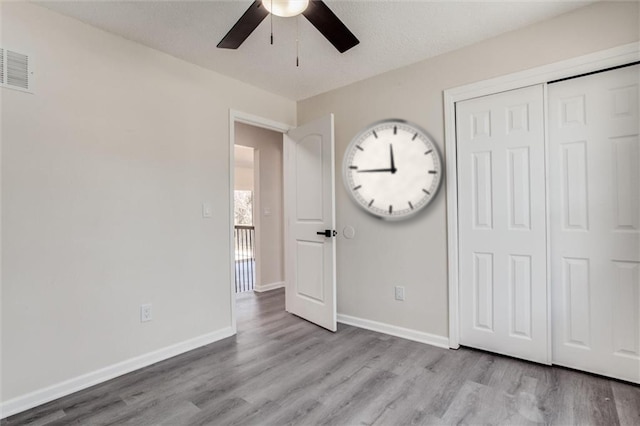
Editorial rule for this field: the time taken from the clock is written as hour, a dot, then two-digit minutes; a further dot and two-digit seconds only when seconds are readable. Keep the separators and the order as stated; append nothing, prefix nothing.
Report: 11.44
